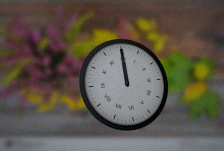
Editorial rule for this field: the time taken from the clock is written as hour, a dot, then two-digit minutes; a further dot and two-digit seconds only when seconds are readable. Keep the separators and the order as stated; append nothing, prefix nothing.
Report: 12.00
